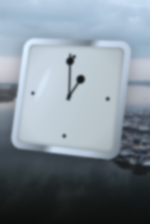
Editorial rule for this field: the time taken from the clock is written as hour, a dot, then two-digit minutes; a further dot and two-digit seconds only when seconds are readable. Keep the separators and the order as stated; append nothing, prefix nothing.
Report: 12.59
